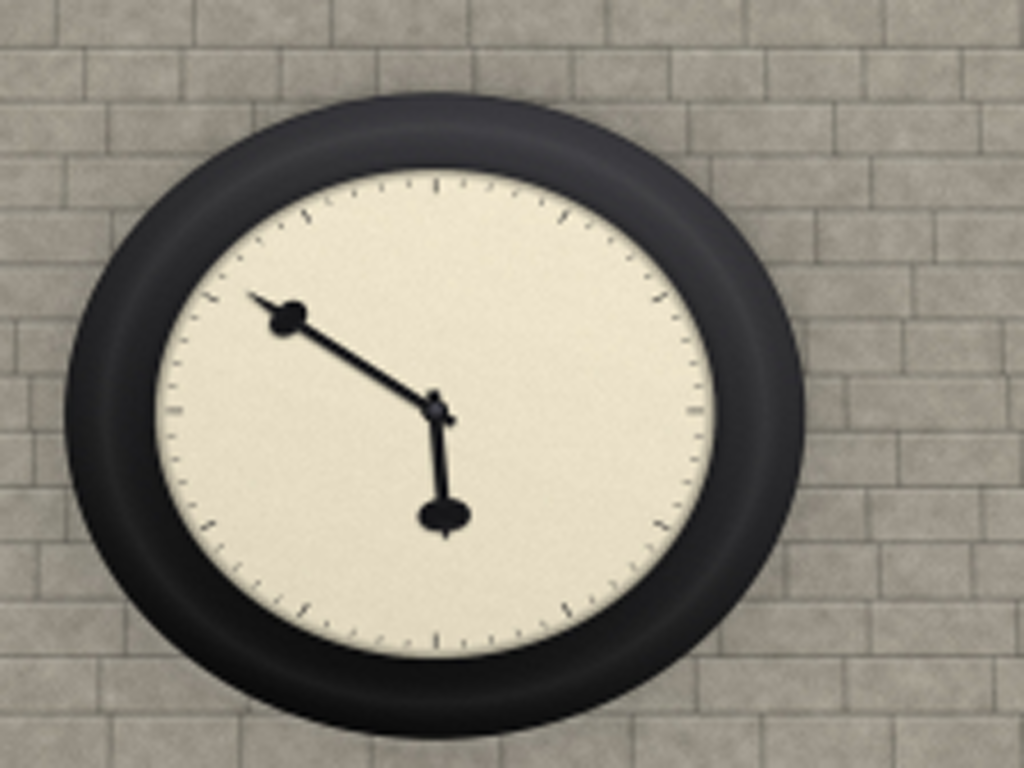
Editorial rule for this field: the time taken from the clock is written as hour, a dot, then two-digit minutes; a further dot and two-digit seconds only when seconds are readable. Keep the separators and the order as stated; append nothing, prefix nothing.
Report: 5.51
